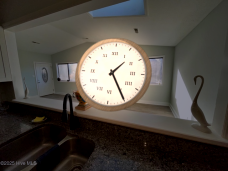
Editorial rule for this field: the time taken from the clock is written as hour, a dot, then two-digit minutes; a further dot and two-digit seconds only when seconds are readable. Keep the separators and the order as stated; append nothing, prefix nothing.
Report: 1.25
